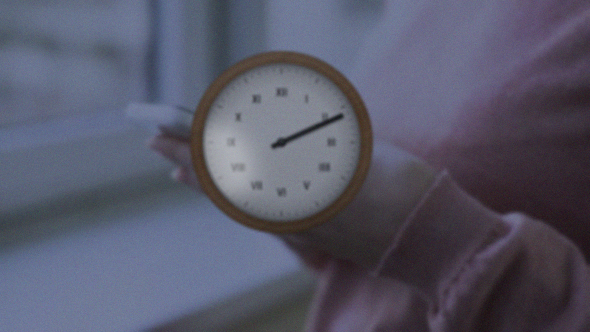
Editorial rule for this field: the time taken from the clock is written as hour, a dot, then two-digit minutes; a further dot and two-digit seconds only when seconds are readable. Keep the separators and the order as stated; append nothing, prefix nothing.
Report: 2.11
